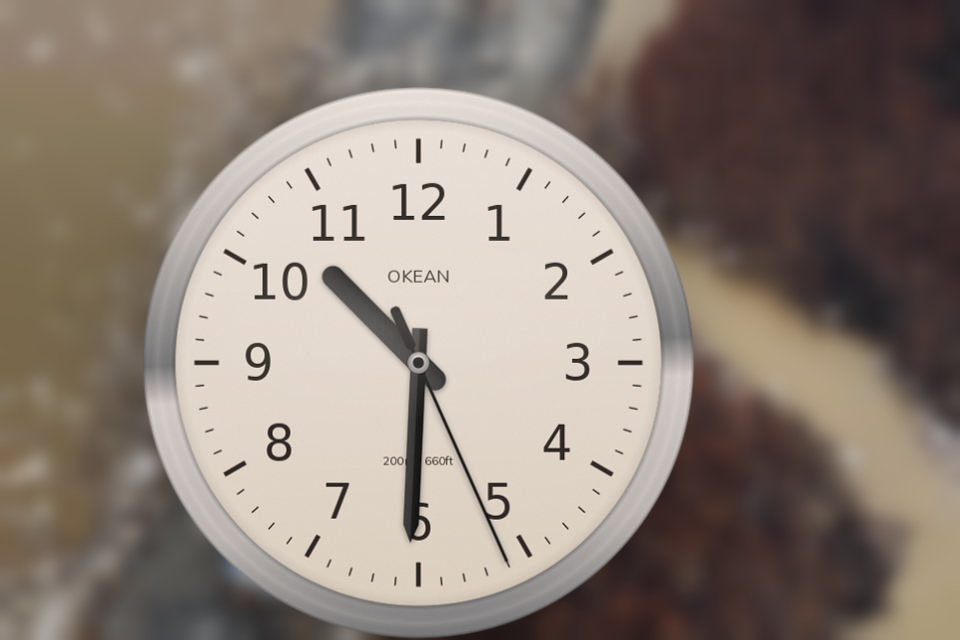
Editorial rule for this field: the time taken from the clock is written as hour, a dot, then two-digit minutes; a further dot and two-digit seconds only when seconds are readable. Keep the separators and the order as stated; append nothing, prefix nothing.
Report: 10.30.26
